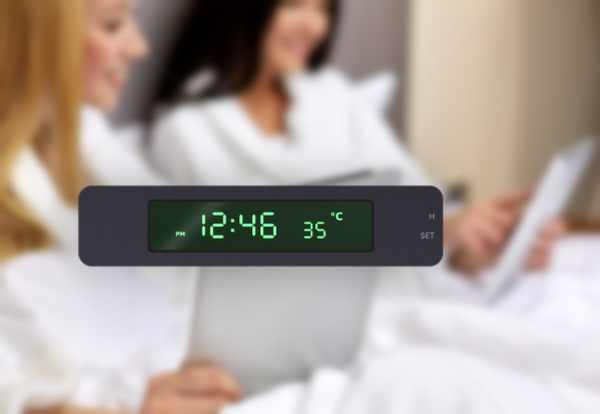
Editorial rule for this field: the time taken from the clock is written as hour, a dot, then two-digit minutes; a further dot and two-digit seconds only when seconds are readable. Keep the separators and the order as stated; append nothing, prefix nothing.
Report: 12.46
